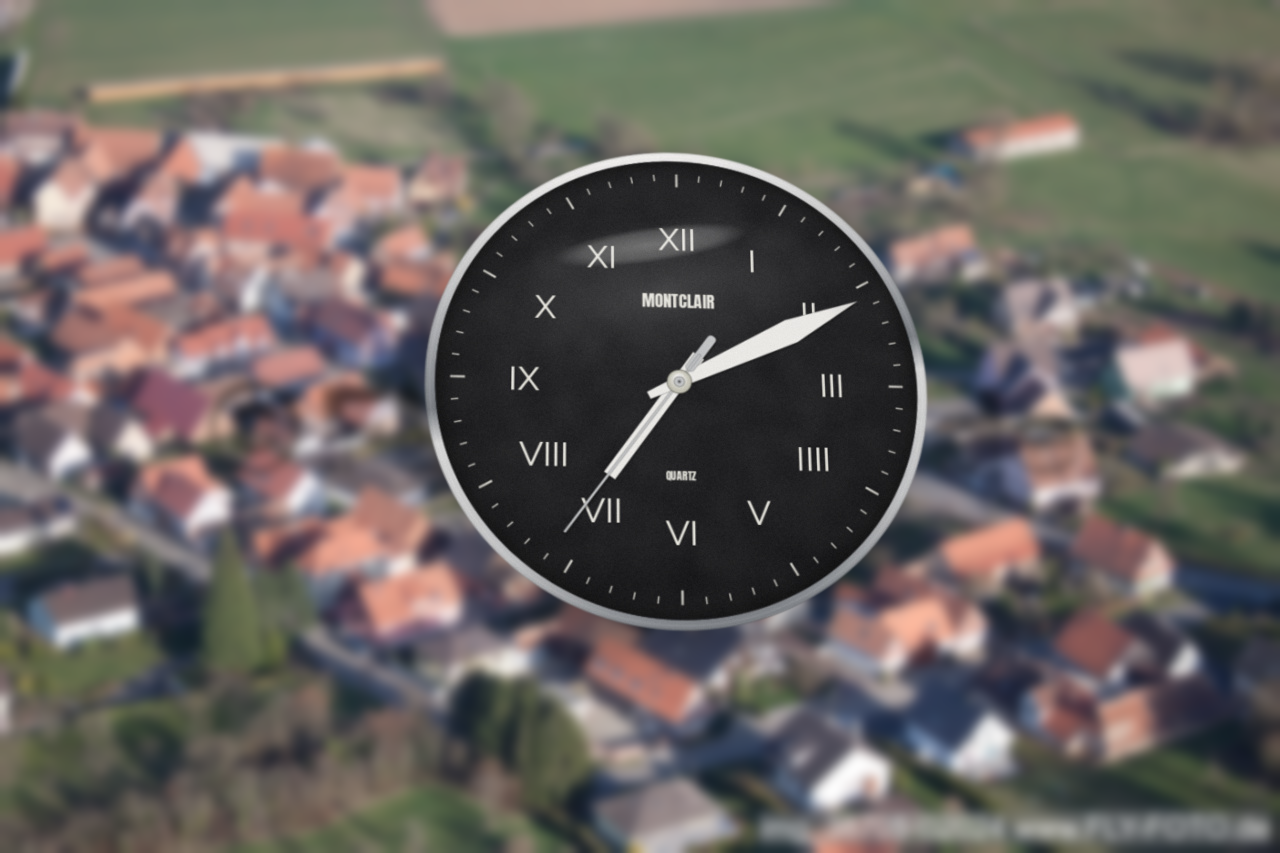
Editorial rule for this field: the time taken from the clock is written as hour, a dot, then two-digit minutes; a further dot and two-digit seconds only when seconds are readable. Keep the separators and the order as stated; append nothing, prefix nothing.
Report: 7.10.36
